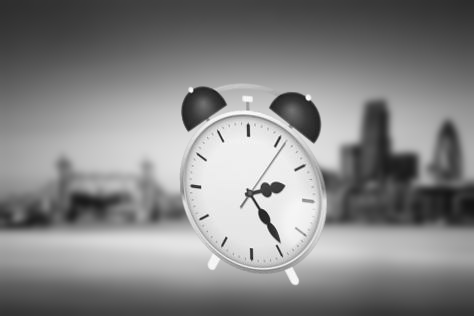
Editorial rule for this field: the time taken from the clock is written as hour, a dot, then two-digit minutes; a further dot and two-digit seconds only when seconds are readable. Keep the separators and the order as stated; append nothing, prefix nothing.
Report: 2.24.06
